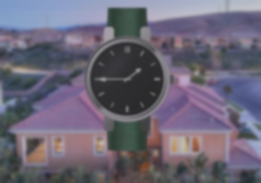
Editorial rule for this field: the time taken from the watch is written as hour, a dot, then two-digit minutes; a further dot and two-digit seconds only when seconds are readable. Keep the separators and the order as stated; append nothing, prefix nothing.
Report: 1.45
